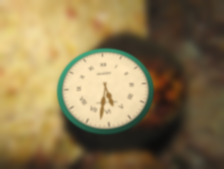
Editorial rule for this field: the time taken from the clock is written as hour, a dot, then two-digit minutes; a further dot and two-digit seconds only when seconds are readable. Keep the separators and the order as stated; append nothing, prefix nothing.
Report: 5.32
